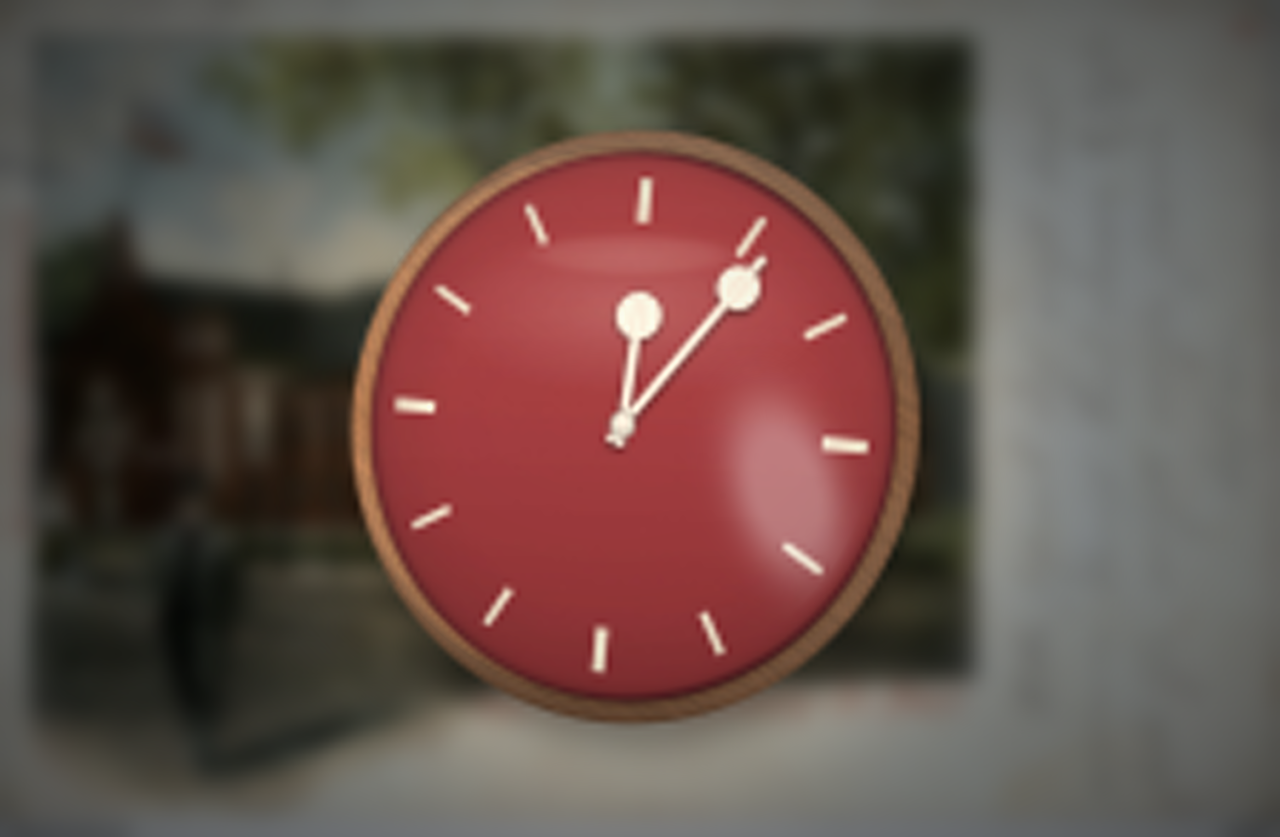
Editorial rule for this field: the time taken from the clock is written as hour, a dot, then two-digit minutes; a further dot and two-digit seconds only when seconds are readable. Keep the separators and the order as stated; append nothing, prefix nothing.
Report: 12.06
